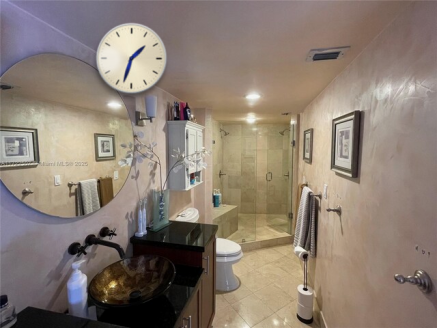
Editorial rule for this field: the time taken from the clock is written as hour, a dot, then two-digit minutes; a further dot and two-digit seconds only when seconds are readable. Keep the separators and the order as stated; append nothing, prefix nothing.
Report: 1.33
